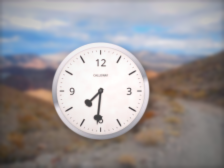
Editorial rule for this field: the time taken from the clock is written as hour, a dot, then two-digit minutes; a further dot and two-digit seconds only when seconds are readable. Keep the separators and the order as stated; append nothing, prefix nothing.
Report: 7.31
